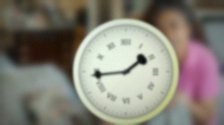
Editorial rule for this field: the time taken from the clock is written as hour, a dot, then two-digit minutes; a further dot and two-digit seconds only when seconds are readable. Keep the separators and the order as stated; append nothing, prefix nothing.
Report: 1.44
